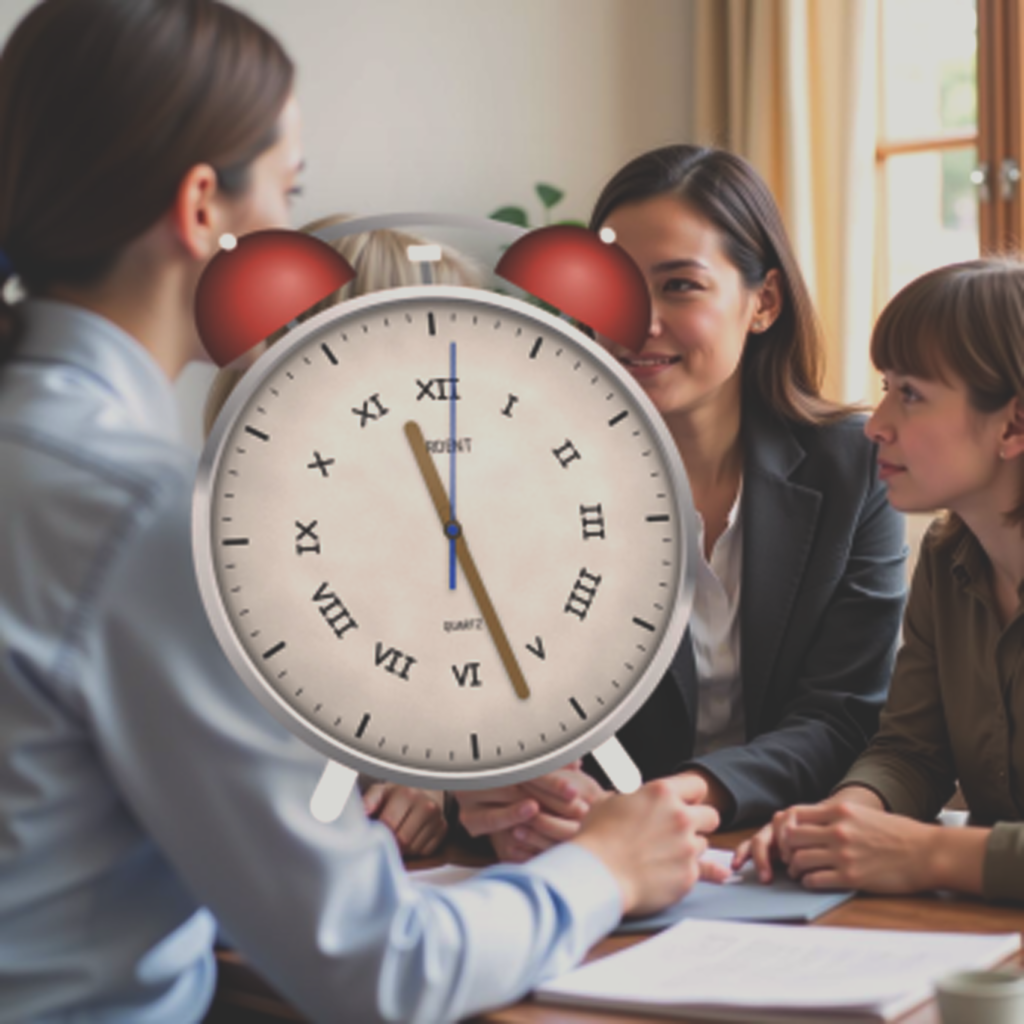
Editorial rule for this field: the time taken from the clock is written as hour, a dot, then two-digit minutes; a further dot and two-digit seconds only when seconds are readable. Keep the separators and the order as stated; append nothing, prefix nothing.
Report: 11.27.01
